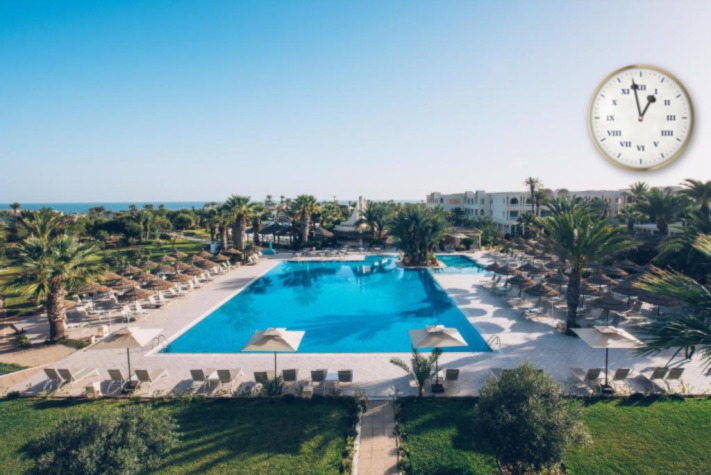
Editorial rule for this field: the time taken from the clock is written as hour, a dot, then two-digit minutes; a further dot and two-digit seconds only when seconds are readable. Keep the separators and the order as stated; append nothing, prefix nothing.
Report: 12.58
